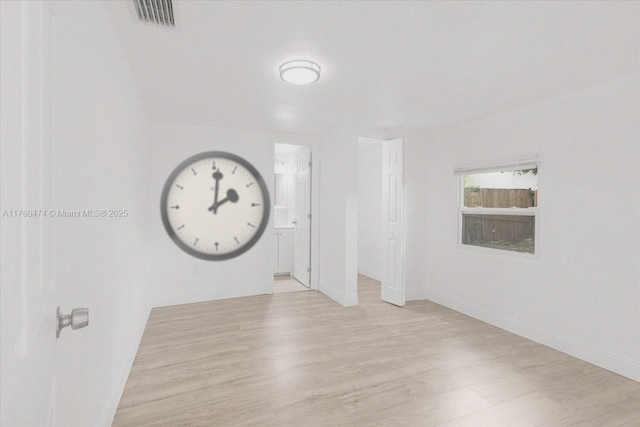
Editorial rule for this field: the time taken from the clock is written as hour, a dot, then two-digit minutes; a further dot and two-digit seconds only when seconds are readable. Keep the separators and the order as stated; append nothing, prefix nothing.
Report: 2.01
